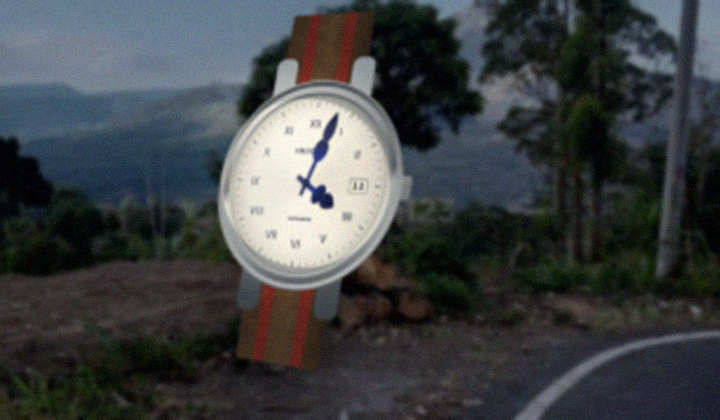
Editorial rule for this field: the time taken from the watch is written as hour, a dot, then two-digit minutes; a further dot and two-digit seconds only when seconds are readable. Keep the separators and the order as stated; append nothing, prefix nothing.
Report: 4.03
